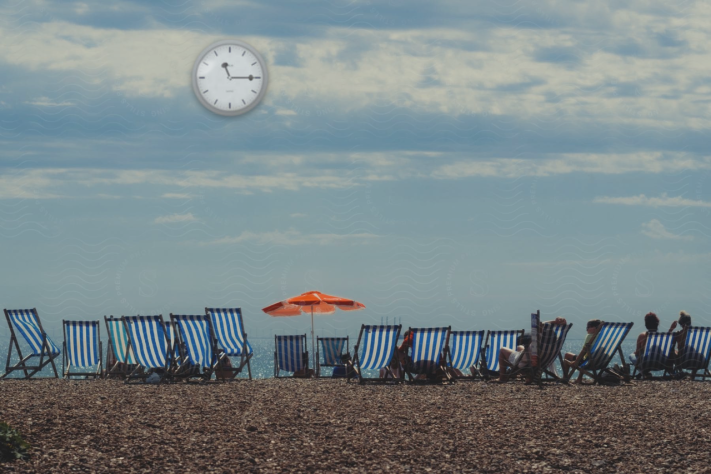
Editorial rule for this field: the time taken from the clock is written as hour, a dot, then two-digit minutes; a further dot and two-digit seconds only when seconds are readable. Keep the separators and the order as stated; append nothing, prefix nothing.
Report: 11.15
